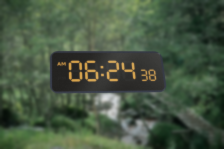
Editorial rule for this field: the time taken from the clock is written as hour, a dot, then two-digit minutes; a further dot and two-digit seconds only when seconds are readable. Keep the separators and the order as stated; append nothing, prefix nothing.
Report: 6.24.38
